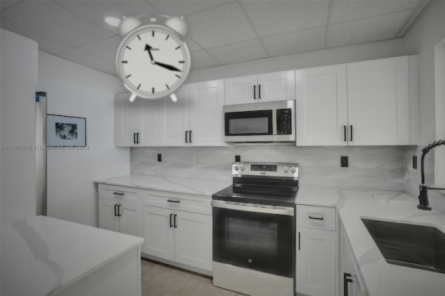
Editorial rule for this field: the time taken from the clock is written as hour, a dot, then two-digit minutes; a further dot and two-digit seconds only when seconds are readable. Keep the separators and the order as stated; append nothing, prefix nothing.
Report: 11.18
